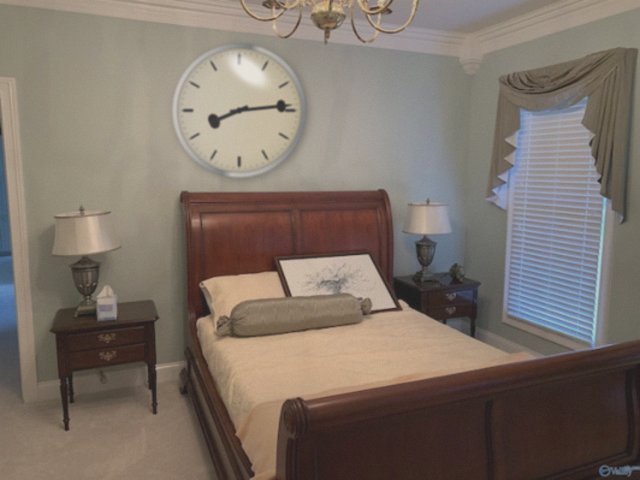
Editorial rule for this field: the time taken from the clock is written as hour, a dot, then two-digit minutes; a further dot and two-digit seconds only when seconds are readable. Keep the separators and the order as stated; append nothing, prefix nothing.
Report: 8.14
